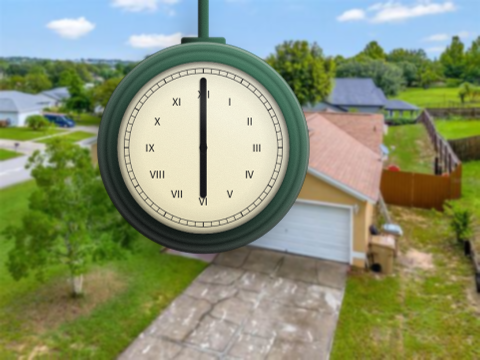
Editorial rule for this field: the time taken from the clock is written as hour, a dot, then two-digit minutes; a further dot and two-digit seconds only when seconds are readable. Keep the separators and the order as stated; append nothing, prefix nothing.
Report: 6.00
